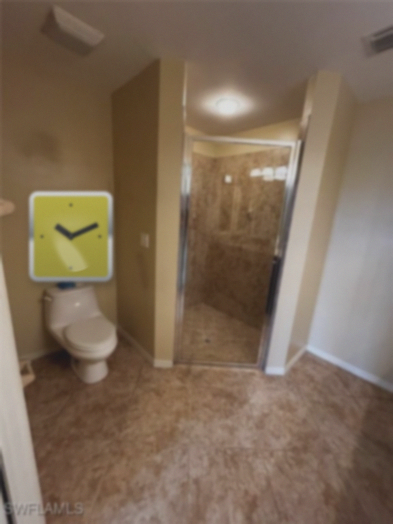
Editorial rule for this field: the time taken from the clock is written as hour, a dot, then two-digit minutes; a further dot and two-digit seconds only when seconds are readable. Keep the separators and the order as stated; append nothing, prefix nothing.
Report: 10.11
